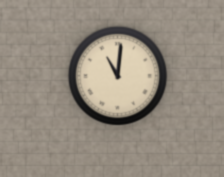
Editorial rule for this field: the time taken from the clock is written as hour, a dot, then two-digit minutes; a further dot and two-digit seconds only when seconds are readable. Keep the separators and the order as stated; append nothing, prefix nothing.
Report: 11.01
